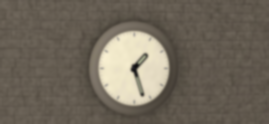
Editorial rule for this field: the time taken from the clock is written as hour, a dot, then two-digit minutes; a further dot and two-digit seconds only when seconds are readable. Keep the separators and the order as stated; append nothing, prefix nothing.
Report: 1.27
